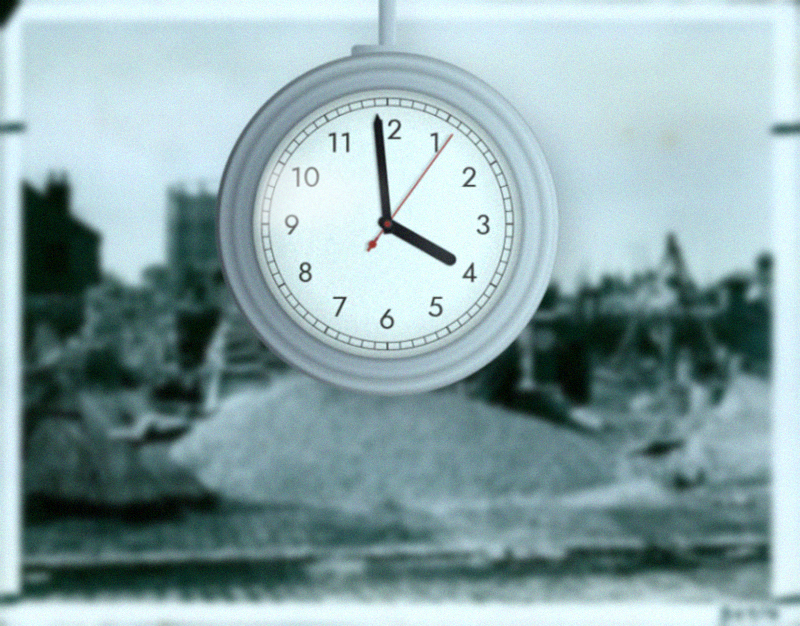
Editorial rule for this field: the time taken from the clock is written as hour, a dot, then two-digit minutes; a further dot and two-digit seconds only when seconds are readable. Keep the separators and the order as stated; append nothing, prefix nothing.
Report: 3.59.06
